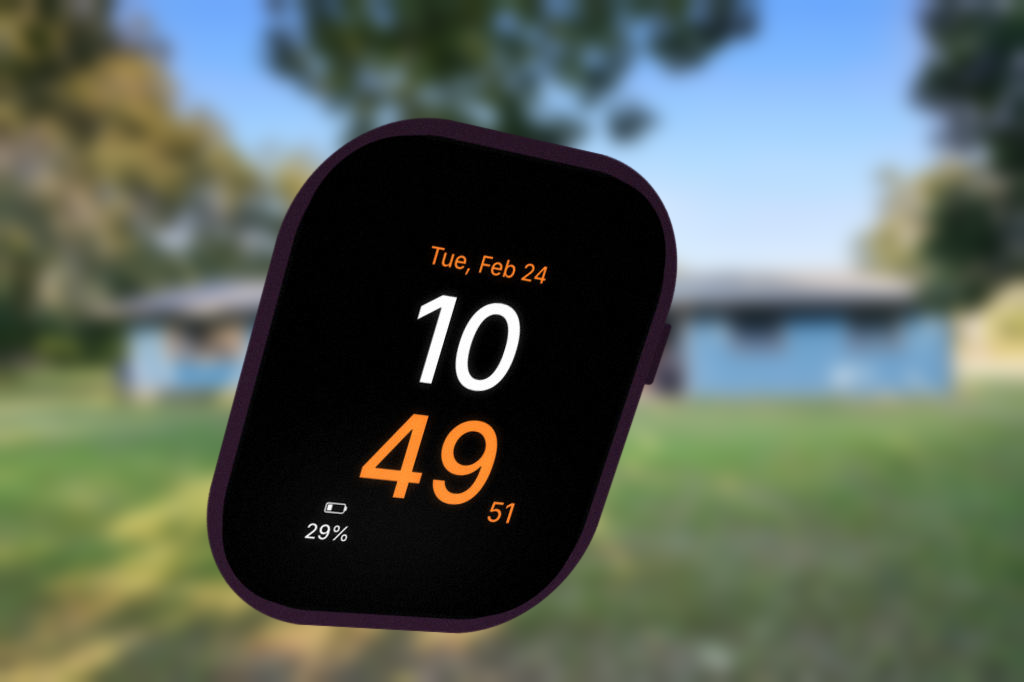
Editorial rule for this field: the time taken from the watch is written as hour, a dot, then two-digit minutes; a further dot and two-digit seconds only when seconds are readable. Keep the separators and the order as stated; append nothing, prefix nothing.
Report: 10.49.51
